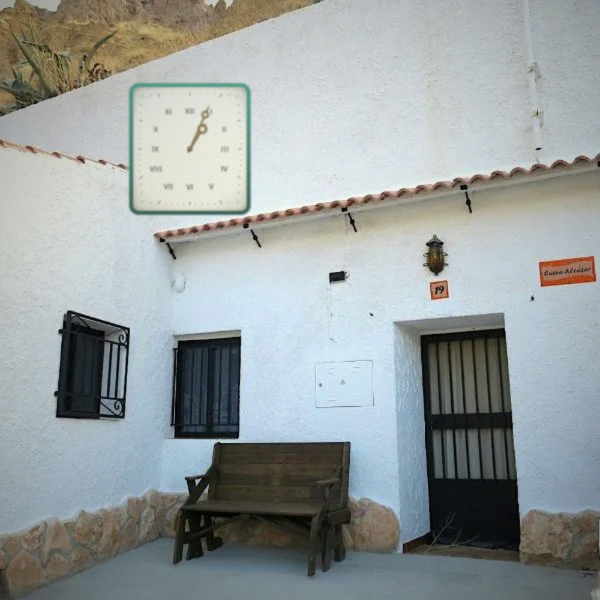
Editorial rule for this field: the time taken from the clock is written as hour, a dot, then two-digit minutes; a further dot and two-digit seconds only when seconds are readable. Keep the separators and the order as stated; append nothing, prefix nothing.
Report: 1.04
